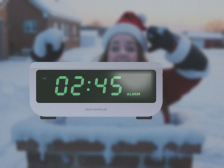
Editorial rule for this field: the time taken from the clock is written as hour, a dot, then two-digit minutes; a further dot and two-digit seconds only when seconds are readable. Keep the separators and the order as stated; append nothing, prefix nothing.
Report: 2.45
